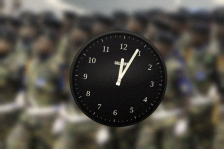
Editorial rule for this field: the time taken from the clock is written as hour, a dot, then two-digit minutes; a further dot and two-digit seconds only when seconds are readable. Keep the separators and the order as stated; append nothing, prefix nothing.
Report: 12.04
